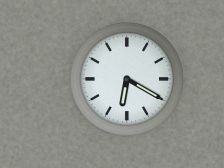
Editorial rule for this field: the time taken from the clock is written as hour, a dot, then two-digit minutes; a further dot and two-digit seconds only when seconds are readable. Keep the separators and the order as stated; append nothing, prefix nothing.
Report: 6.20
